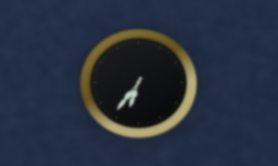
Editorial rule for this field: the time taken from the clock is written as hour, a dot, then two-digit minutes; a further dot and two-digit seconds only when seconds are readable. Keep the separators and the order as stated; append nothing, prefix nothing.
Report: 6.36
